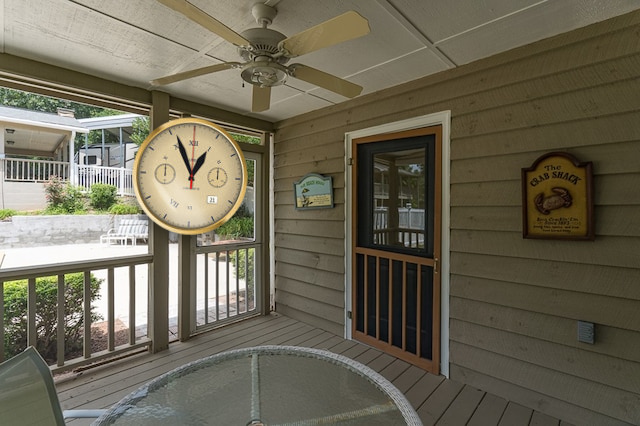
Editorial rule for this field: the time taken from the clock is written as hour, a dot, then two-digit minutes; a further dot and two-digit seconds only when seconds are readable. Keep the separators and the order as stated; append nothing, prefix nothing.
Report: 12.56
